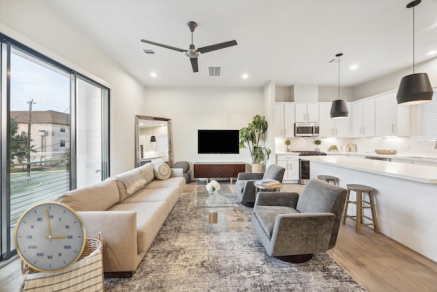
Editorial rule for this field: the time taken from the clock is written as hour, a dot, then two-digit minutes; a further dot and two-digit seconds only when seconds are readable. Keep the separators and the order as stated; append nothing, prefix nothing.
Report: 2.59
